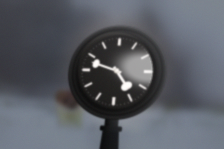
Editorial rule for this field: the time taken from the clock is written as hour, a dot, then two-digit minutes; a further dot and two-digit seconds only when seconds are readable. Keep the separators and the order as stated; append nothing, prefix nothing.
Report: 4.48
